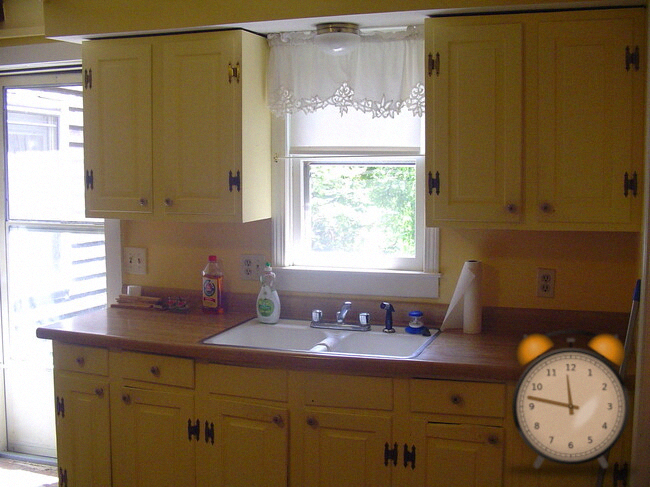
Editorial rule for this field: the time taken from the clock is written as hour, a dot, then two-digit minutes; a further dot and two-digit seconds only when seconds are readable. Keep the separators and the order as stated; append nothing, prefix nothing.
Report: 11.47
